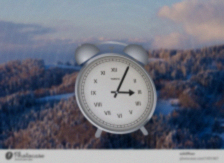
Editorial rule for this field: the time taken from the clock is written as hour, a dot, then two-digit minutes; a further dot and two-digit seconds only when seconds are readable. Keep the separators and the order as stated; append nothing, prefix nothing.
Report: 3.05
